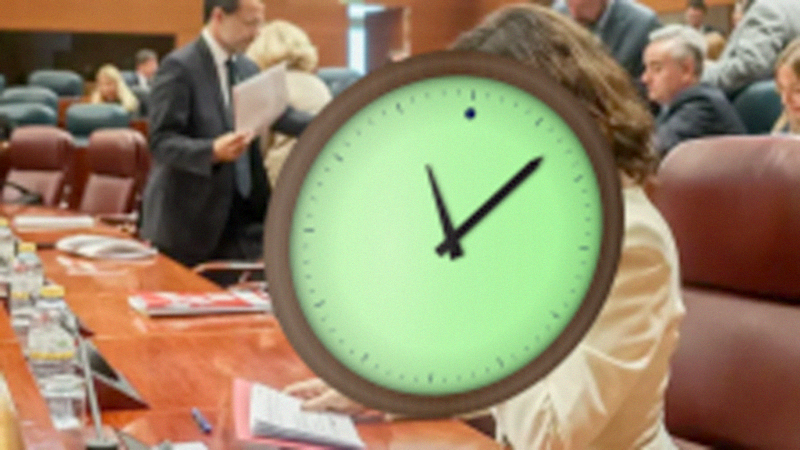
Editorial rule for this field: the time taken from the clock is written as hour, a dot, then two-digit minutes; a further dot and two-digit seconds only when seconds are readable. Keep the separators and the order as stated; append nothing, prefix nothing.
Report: 11.07
